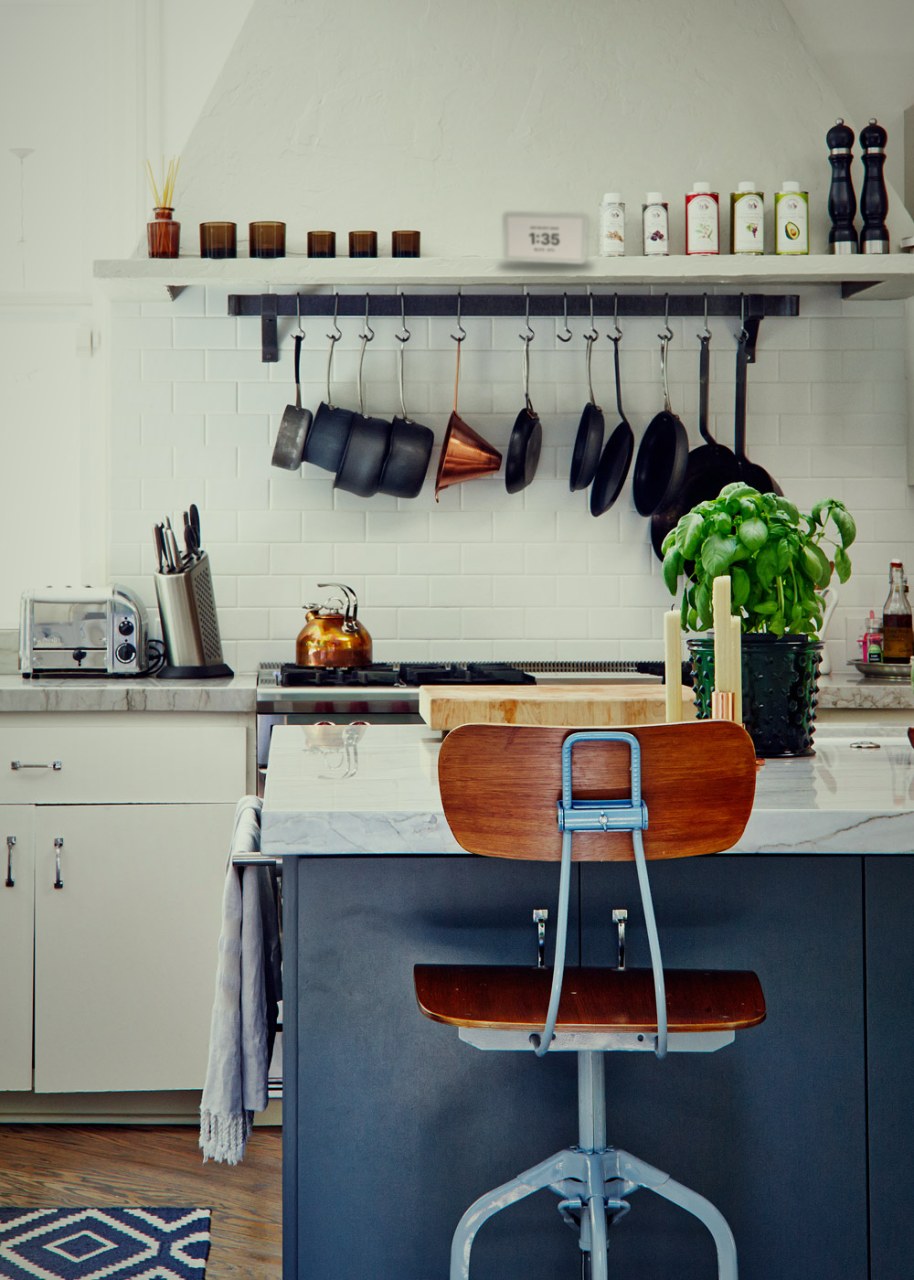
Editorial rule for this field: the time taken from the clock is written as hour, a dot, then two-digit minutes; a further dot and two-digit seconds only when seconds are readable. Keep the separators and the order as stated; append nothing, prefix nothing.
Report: 1.35
